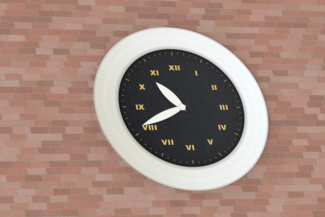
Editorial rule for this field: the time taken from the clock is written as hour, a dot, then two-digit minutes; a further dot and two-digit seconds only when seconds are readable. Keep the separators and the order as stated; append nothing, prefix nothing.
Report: 10.41
